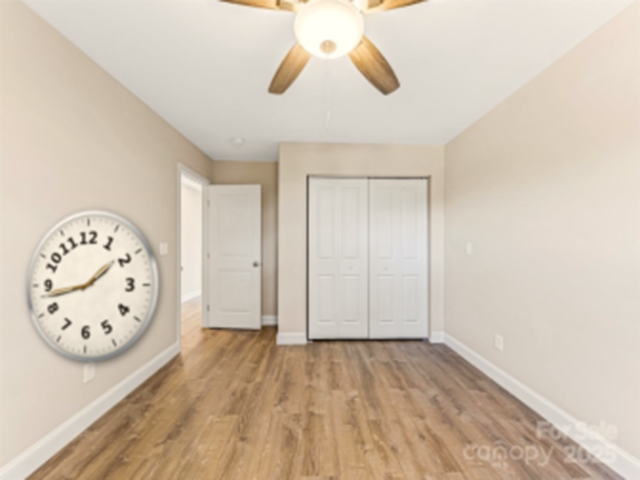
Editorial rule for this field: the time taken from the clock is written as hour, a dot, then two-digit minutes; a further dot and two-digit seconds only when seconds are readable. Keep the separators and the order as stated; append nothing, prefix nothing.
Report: 1.43
